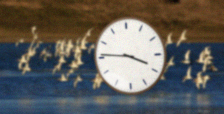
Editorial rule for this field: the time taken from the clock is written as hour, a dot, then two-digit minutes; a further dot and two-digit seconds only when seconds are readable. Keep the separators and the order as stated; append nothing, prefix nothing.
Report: 3.46
